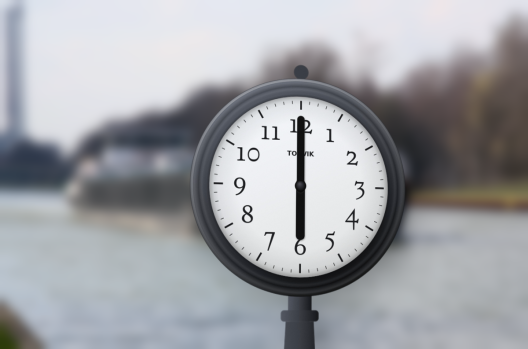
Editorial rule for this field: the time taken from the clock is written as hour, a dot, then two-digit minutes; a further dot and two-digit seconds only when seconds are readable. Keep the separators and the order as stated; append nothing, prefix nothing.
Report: 6.00
